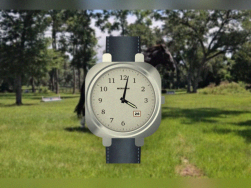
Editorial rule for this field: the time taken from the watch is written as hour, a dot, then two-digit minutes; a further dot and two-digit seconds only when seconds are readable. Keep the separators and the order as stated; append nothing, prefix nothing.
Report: 4.02
